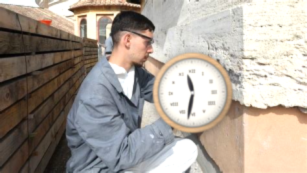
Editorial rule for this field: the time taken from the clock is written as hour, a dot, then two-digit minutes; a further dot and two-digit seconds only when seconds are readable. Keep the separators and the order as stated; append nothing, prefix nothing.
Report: 11.32
